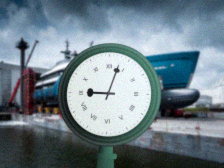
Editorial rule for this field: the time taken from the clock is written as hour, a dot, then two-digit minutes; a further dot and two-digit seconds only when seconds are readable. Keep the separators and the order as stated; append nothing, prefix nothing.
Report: 9.03
